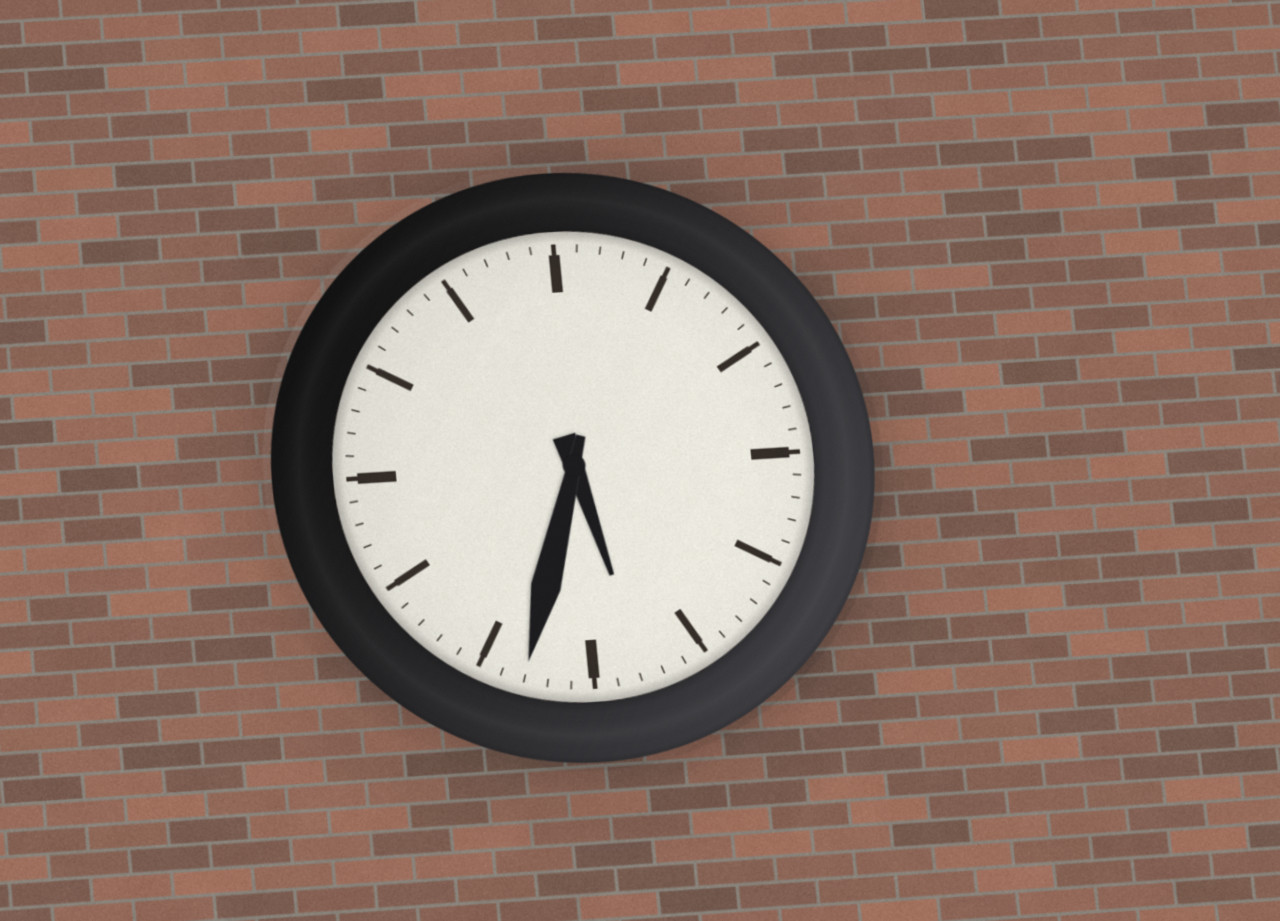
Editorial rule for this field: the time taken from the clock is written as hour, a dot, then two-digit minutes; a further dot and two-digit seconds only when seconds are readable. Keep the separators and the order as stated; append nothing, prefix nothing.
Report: 5.33
